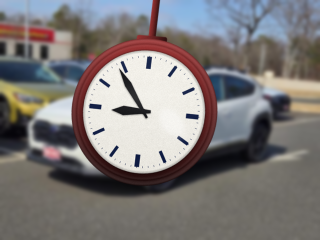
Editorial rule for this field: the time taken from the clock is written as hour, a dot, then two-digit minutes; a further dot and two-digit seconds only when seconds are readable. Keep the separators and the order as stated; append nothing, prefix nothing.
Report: 8.54
